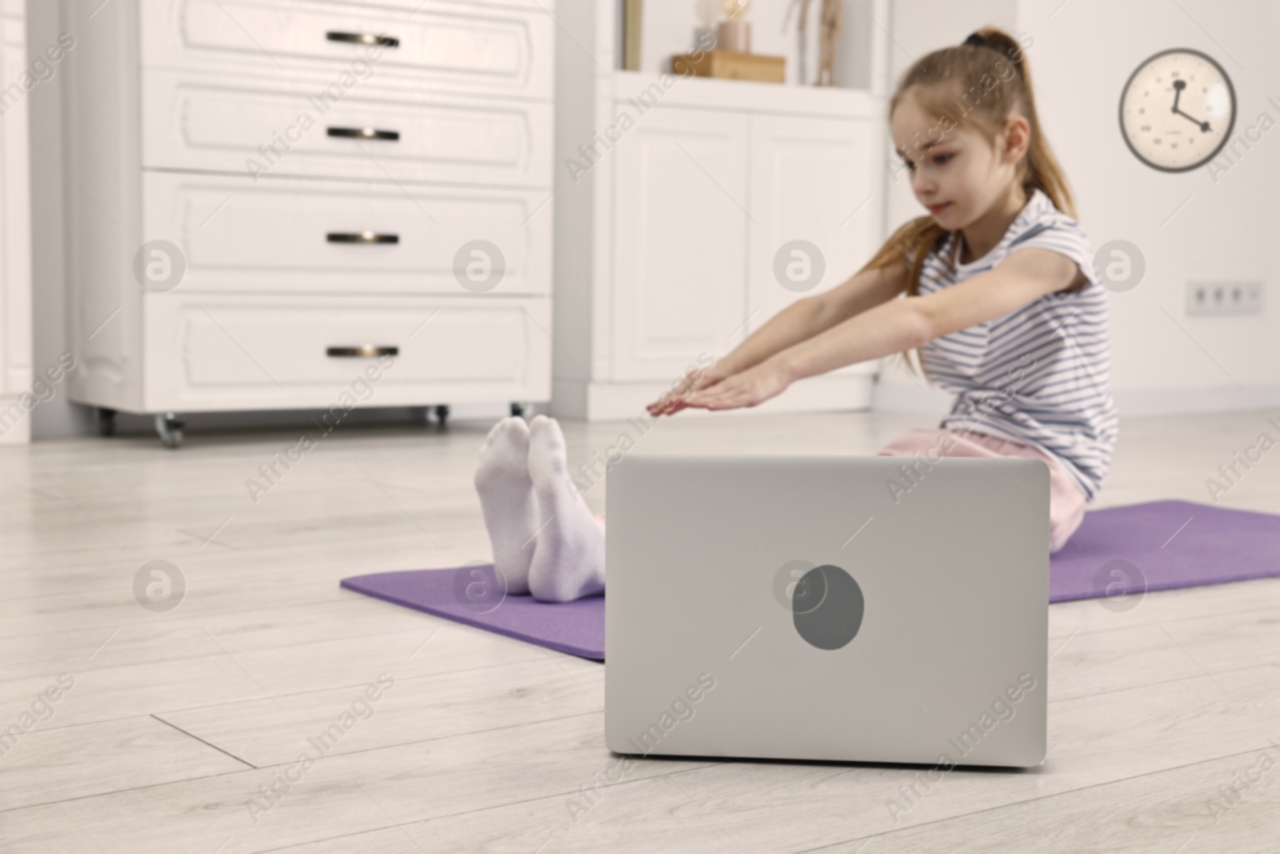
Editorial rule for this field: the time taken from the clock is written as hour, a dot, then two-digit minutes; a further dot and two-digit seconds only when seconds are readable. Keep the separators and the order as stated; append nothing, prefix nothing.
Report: 12.20
